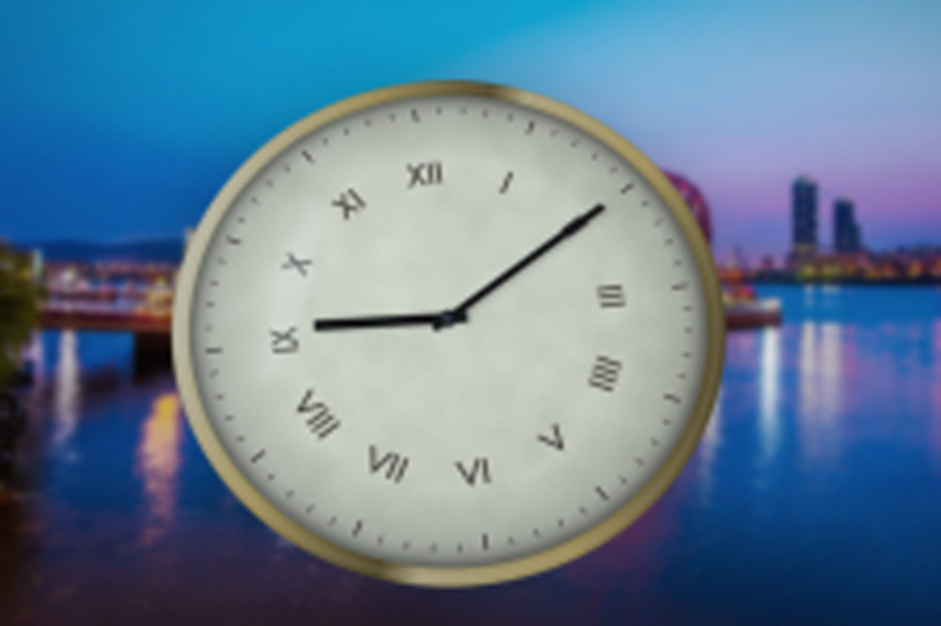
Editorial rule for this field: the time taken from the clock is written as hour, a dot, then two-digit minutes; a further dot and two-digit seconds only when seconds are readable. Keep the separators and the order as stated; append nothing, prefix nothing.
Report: 9.10
